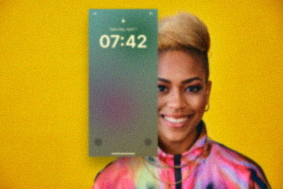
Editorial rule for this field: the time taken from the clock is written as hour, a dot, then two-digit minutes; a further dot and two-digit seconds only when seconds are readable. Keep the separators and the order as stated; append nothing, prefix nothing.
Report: 7.42
